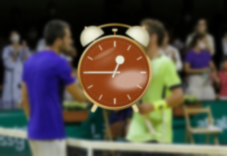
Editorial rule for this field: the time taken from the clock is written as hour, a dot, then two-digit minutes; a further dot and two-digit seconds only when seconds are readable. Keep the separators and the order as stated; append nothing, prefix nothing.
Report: 12.45
